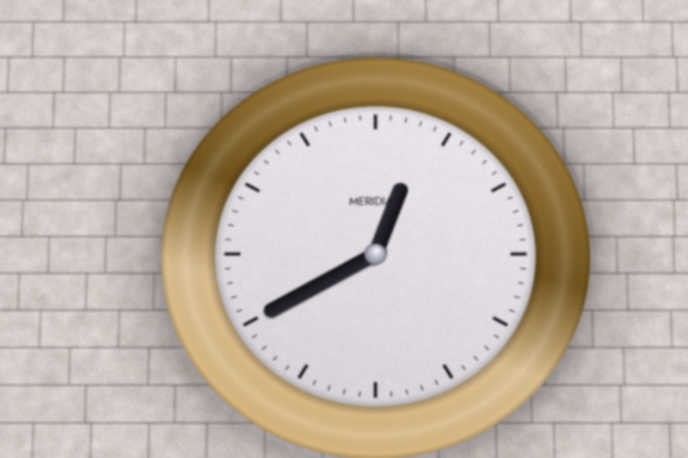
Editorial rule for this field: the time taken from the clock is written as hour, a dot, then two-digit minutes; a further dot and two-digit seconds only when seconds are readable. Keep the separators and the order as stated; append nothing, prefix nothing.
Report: 12.40
